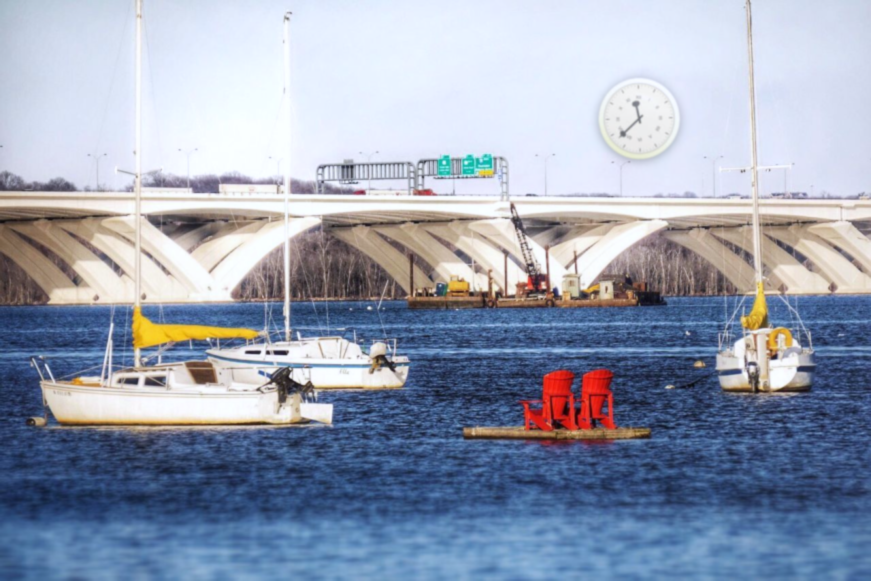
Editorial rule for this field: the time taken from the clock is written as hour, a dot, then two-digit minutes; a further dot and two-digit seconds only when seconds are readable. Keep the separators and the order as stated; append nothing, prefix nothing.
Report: 11.38
